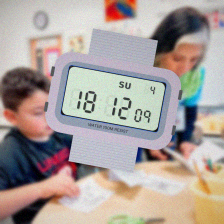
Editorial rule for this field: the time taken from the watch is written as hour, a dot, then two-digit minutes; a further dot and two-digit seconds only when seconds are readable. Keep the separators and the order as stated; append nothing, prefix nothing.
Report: 18.12.09
